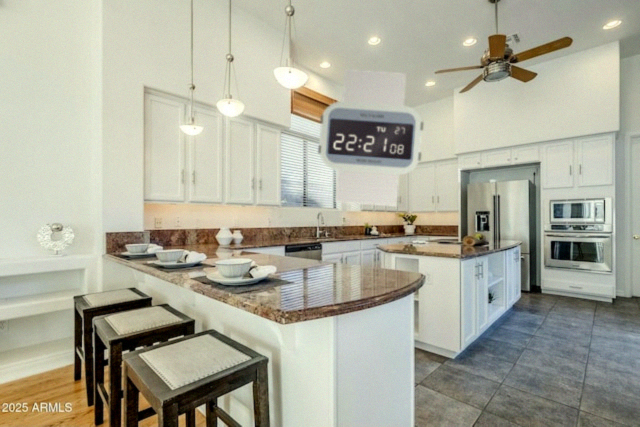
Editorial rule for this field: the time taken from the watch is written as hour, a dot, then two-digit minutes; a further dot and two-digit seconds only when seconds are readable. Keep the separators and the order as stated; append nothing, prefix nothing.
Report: 22.21
